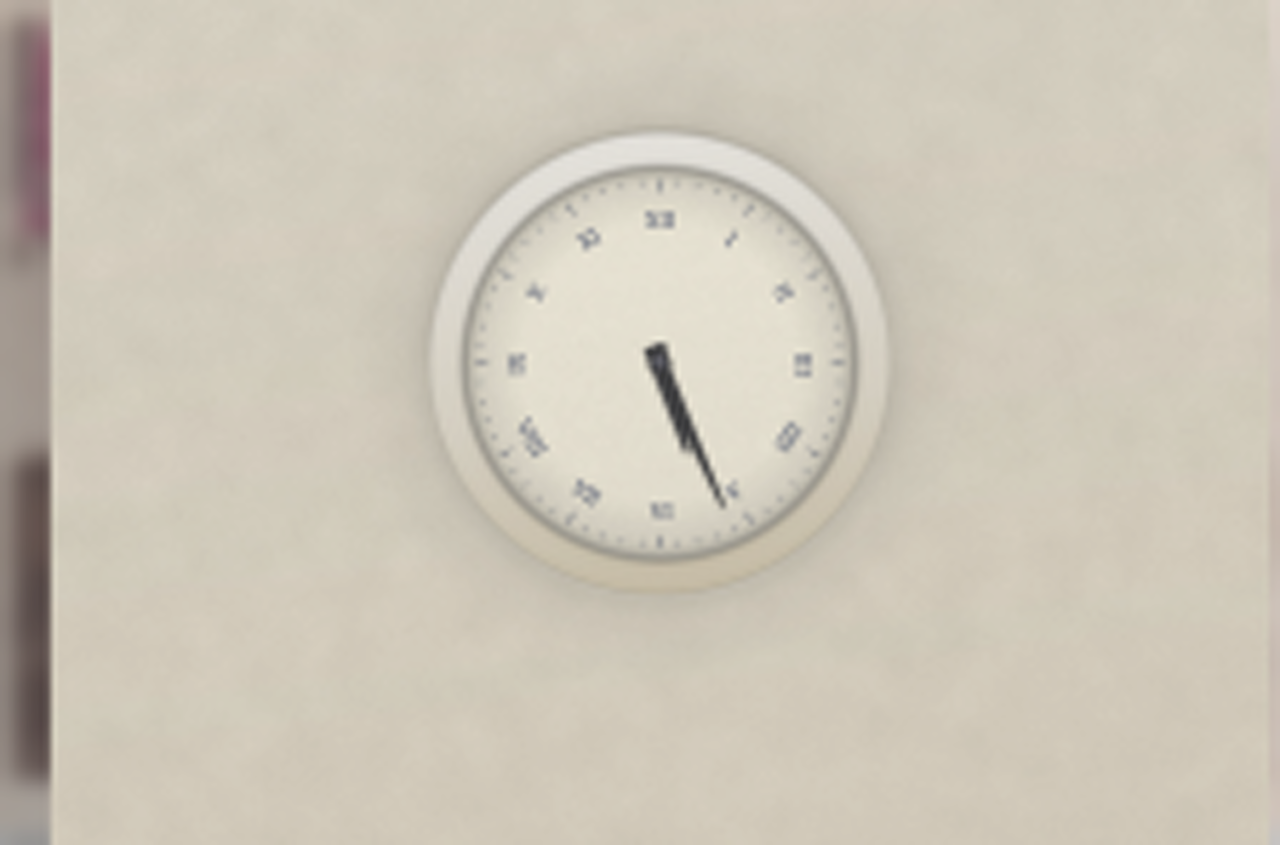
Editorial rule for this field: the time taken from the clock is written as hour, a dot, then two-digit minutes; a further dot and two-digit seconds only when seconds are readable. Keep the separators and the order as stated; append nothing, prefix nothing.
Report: 5.26
